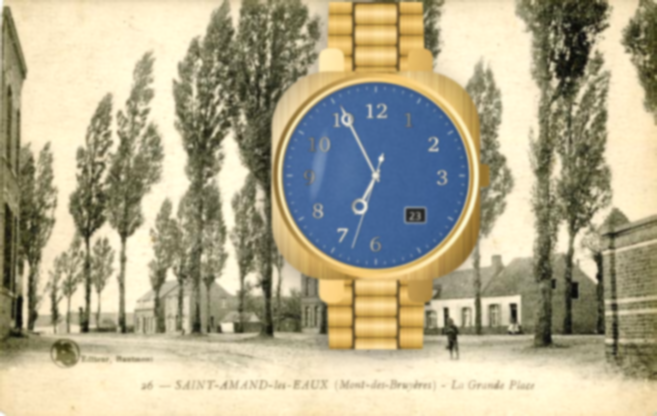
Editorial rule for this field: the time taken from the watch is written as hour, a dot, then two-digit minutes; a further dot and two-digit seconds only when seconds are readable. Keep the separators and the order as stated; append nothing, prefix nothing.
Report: 6.55.33
